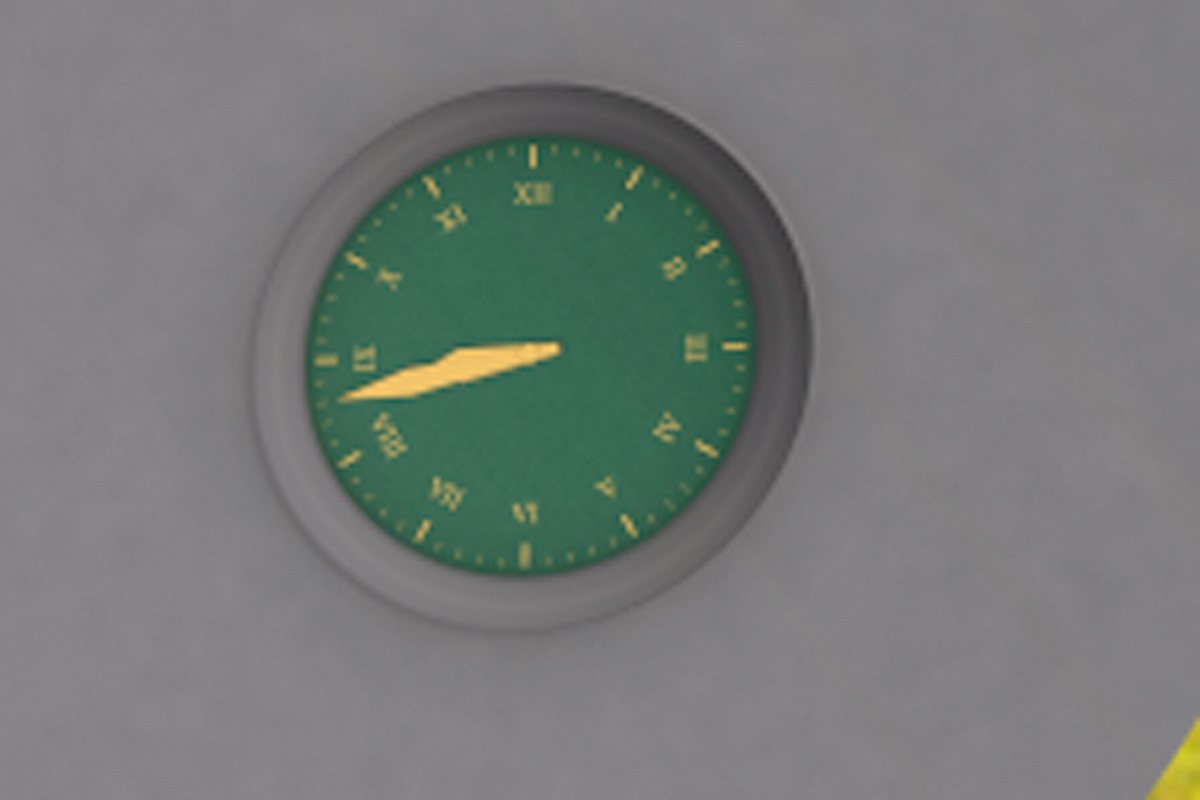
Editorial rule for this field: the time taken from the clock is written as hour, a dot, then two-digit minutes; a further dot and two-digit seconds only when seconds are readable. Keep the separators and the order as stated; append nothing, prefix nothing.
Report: 8.43
